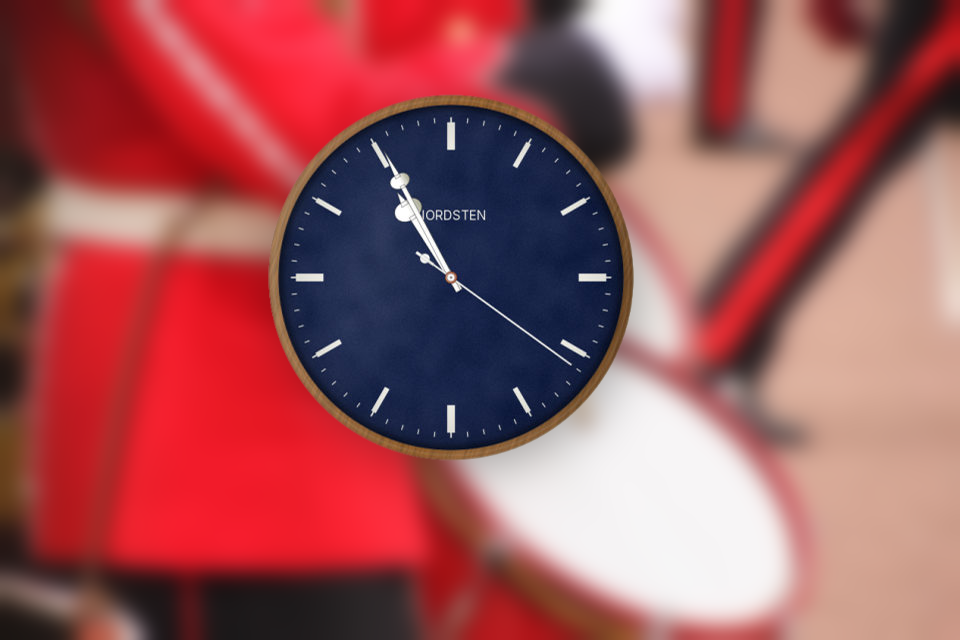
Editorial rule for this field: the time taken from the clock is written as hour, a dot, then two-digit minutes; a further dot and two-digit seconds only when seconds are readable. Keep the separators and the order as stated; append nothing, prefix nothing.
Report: 10.55.21
